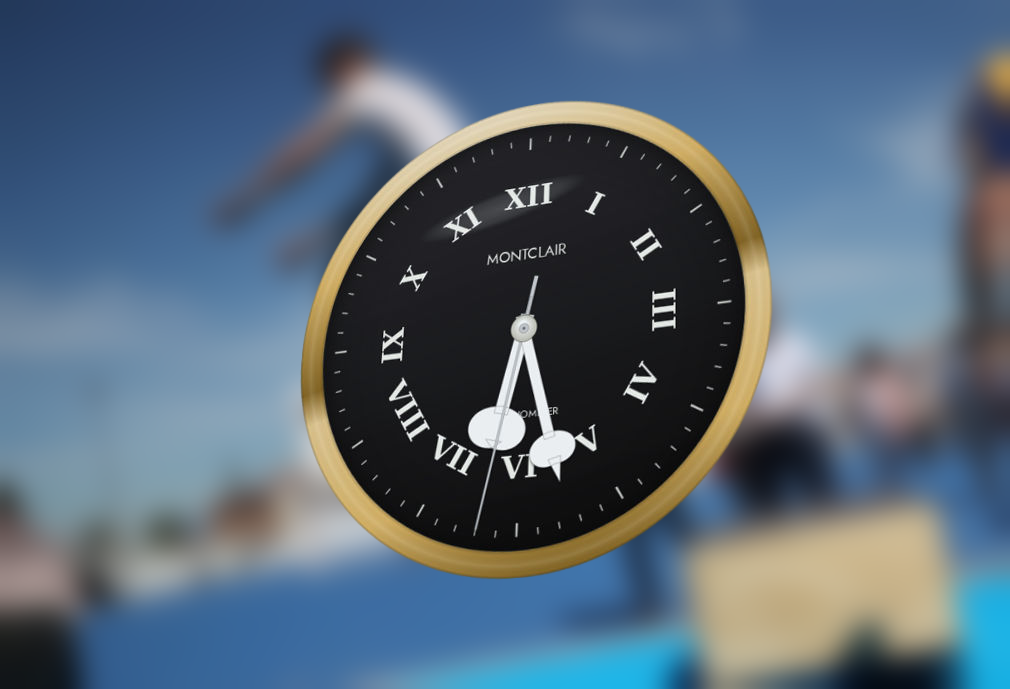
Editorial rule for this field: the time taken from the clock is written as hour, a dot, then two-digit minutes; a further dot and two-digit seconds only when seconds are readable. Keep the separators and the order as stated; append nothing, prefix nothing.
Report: 6.27.32
